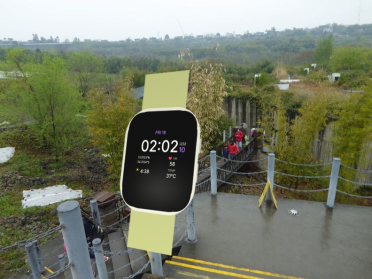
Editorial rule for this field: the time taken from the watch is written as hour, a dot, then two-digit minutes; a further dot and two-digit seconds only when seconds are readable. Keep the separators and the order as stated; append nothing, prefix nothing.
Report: 2.02
